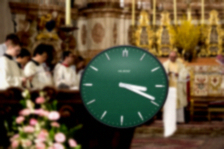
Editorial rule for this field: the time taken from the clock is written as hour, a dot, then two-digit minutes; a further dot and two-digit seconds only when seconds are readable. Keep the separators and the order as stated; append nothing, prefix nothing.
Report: 3.19
